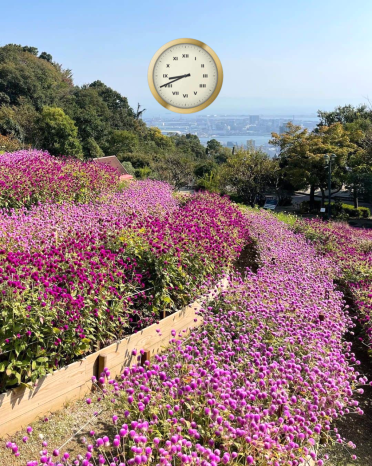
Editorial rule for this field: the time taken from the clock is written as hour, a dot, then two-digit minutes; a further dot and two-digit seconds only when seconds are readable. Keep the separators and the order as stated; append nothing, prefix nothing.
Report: 8.41
